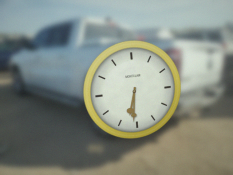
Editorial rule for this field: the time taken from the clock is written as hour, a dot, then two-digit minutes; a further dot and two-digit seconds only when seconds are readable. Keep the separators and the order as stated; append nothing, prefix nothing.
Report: 6.31
